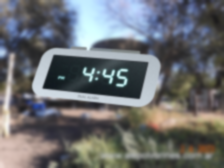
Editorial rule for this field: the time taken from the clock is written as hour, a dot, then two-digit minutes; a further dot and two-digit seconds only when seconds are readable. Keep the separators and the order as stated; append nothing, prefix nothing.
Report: 4.45
